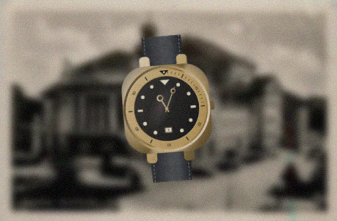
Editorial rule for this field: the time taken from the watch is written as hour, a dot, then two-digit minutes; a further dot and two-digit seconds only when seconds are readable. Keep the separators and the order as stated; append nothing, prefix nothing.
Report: 11.04
